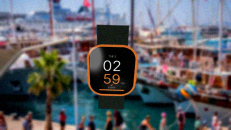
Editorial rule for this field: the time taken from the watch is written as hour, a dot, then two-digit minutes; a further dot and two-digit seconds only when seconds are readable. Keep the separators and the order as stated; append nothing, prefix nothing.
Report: 2.59
